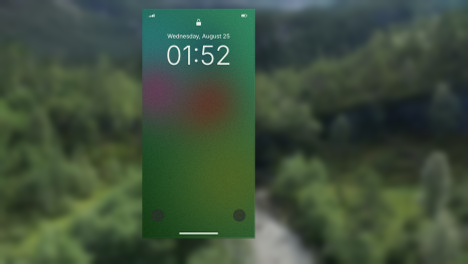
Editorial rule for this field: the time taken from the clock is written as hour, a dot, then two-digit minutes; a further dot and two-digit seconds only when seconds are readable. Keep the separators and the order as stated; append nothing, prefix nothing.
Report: 1.52
